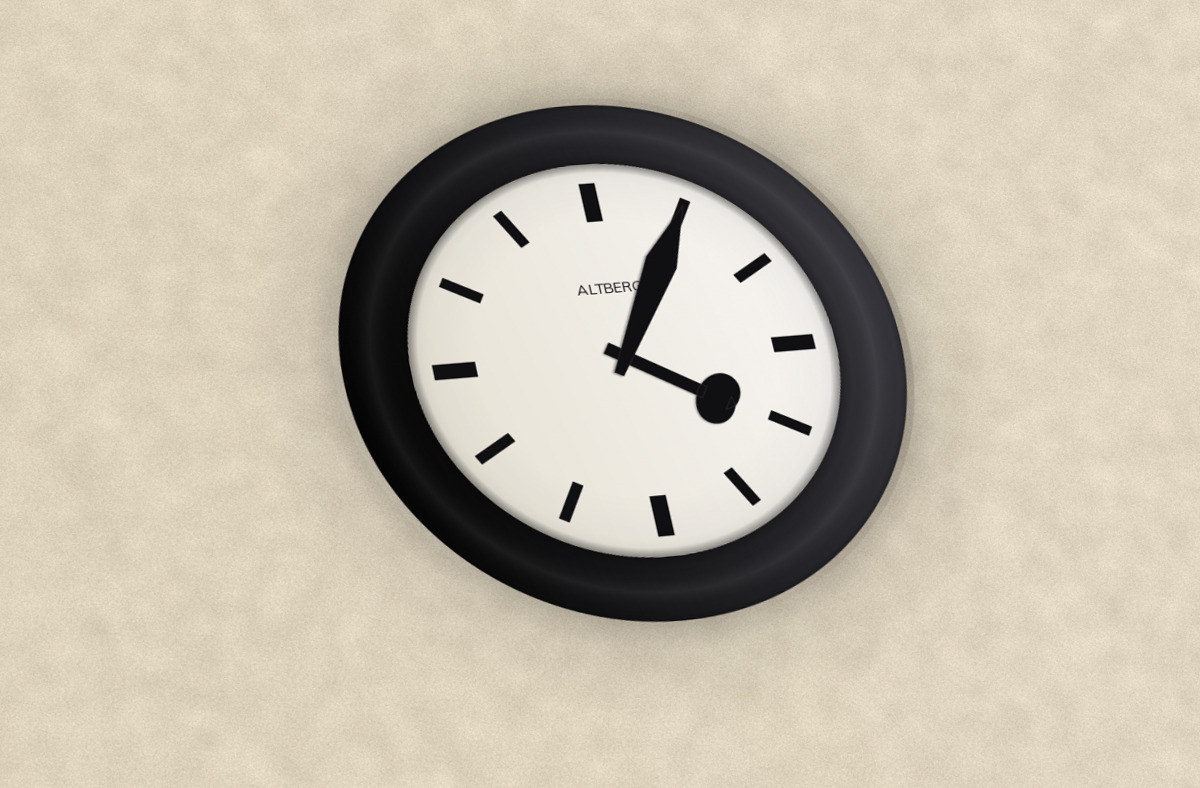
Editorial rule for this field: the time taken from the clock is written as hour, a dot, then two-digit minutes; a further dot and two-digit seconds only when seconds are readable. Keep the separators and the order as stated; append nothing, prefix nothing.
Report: 4.05
